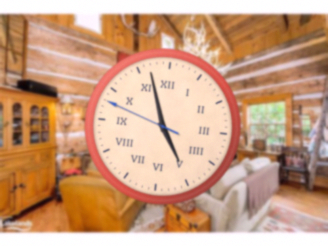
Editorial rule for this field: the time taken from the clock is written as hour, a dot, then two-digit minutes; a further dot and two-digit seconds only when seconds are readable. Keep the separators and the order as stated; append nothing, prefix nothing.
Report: 4.56.48
